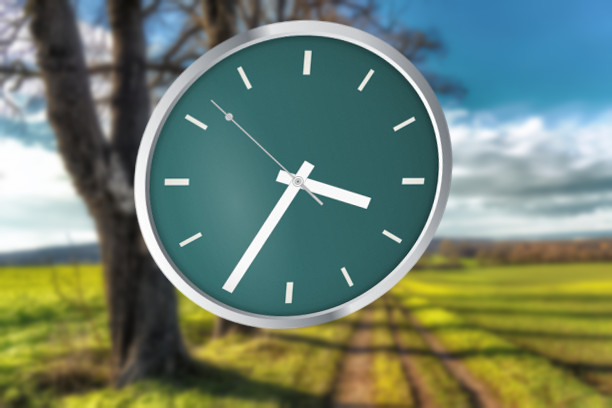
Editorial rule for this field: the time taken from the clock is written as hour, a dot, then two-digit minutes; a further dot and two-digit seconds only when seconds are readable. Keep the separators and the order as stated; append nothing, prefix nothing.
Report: 3.34.52
